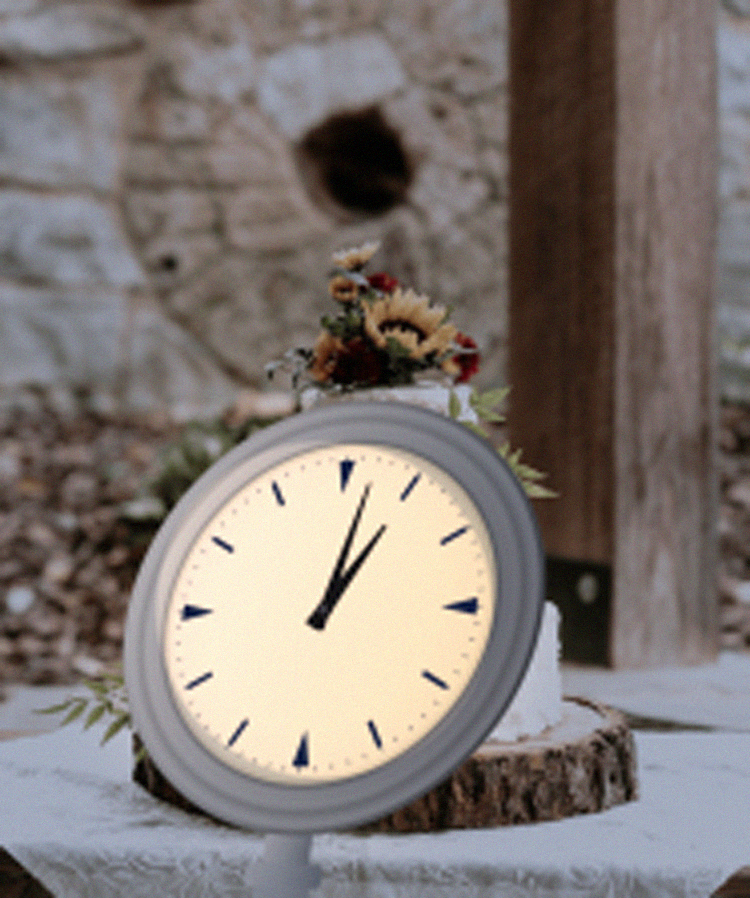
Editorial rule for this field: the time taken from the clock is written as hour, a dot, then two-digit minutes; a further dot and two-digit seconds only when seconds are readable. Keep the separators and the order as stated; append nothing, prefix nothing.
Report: 1.02
